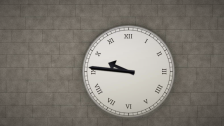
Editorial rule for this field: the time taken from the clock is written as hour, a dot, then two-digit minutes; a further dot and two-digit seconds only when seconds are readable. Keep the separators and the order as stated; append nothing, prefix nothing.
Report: 9.46
